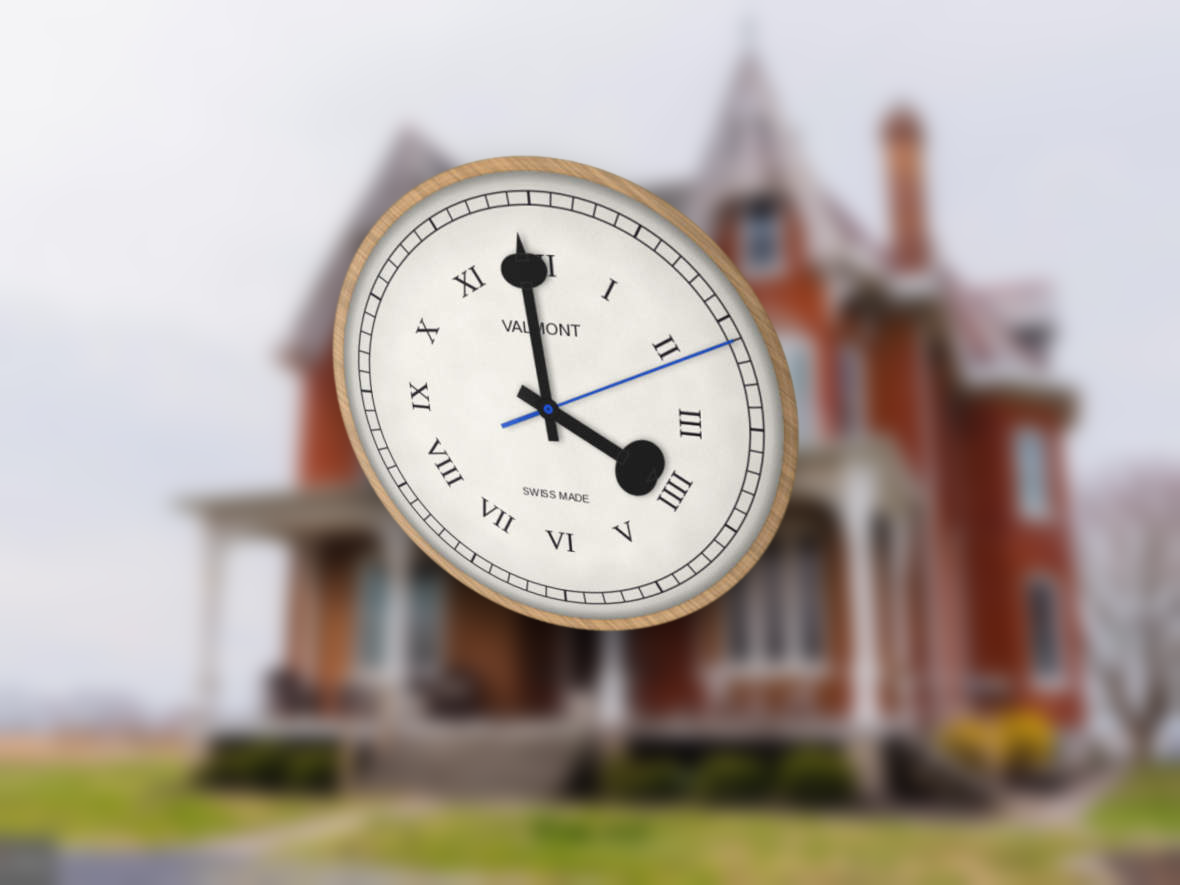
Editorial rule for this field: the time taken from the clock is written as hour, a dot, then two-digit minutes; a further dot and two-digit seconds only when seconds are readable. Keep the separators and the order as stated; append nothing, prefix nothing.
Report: 3.59.11
